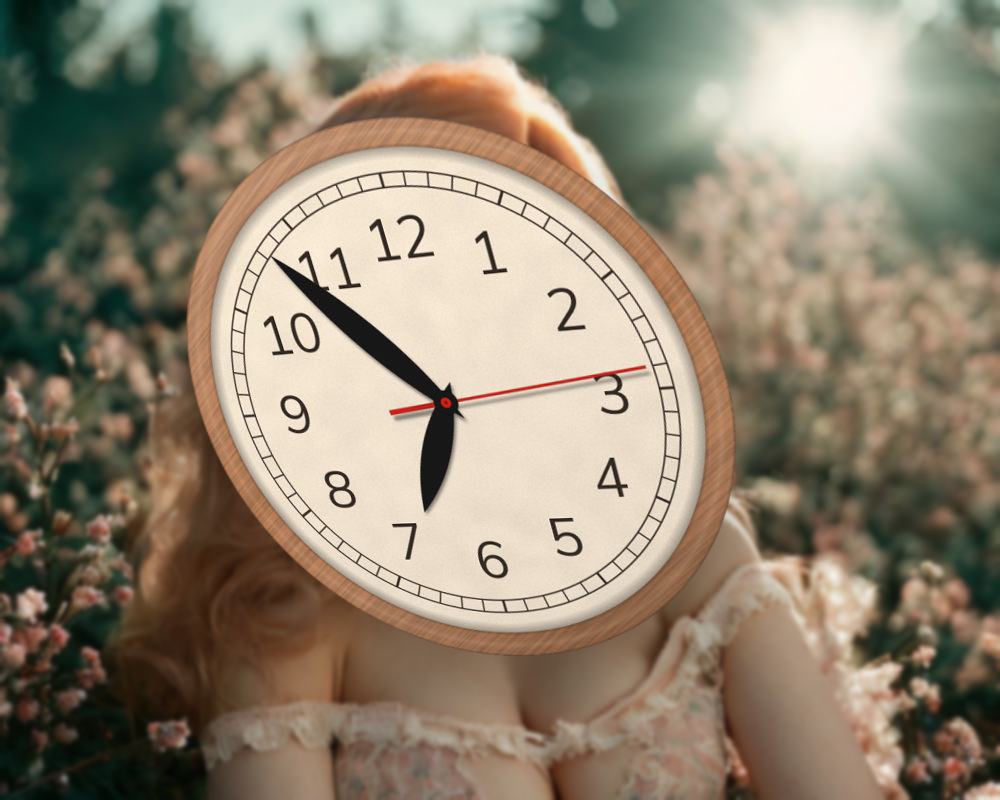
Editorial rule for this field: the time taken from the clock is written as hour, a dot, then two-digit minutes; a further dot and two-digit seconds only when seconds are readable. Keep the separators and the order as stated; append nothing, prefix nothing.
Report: 6.53.14
